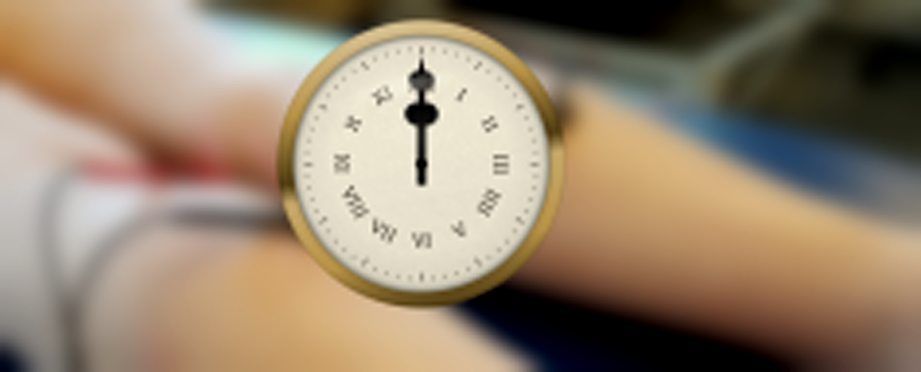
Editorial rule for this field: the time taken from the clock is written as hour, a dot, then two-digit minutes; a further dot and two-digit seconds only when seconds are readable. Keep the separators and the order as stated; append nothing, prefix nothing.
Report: 12.00
